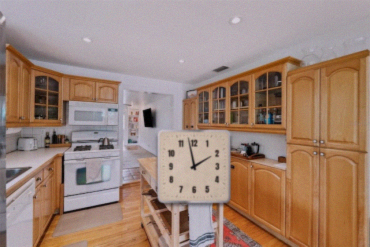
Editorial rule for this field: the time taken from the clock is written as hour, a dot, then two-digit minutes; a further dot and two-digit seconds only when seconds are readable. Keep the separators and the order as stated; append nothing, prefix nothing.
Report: 1.58
